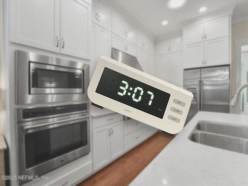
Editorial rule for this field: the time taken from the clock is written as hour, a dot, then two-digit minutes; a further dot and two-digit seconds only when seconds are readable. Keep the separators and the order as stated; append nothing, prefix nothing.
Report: 3.07
